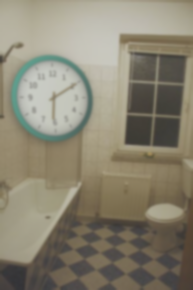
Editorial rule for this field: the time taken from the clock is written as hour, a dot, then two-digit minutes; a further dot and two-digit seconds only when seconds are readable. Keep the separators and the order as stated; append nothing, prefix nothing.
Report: 6.10
